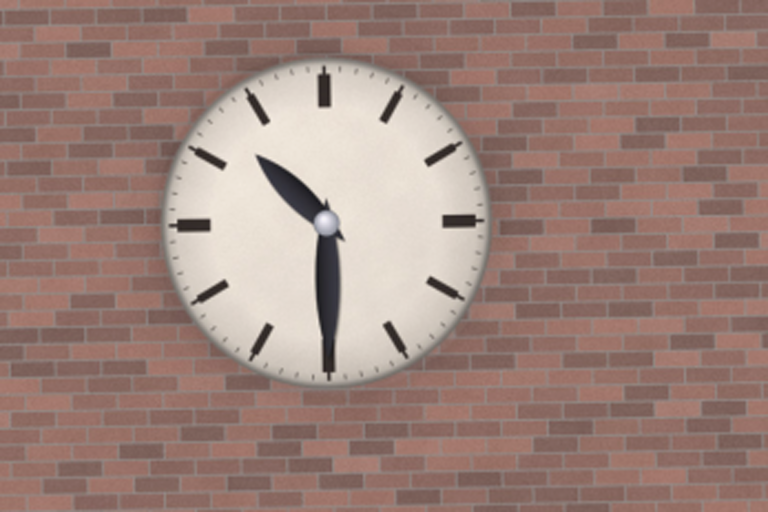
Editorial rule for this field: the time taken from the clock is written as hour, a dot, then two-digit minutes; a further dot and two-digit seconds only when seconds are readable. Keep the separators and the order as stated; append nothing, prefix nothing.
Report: 10.30
